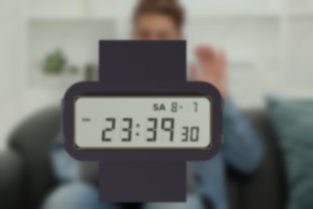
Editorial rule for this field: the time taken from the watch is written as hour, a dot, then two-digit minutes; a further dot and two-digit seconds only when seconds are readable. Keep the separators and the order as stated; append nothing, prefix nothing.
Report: 23.39.30
